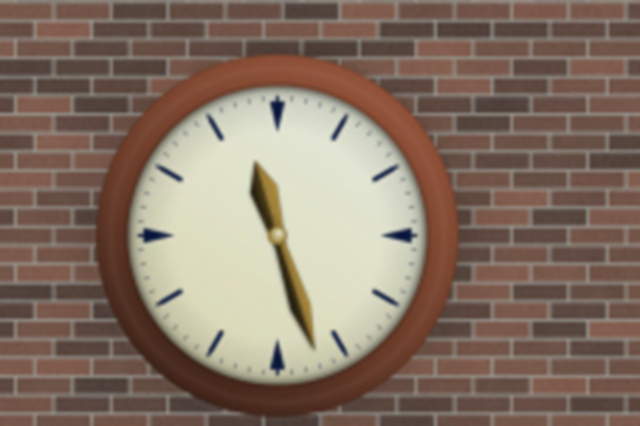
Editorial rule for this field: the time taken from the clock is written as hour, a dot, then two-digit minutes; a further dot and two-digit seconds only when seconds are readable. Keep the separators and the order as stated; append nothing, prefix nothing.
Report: 11.27
